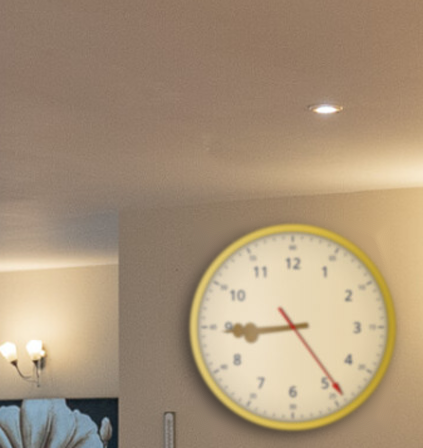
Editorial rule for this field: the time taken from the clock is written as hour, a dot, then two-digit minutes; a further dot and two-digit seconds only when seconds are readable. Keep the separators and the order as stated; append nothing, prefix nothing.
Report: 8.44.24
